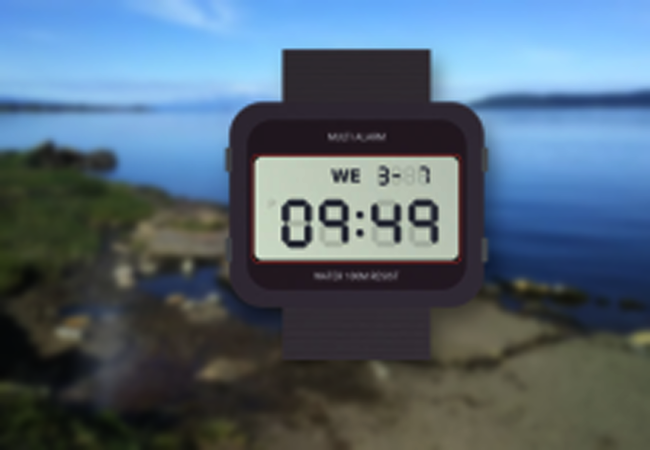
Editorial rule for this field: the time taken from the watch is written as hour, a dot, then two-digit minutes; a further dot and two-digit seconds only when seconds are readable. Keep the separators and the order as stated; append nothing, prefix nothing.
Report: 9.49
